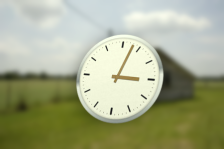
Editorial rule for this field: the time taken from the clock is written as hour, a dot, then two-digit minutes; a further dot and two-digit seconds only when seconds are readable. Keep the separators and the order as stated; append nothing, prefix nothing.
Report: 3.03
